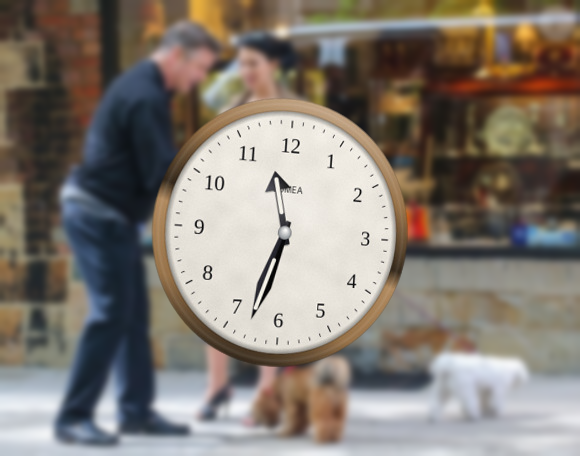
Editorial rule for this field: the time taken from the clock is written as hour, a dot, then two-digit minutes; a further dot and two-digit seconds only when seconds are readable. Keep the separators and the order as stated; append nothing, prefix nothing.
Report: 11.33
